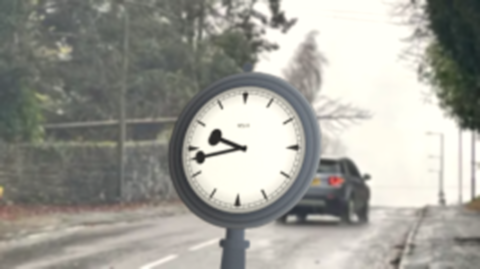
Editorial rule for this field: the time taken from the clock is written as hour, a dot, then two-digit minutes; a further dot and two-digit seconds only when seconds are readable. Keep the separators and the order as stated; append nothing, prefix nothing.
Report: 9.43
